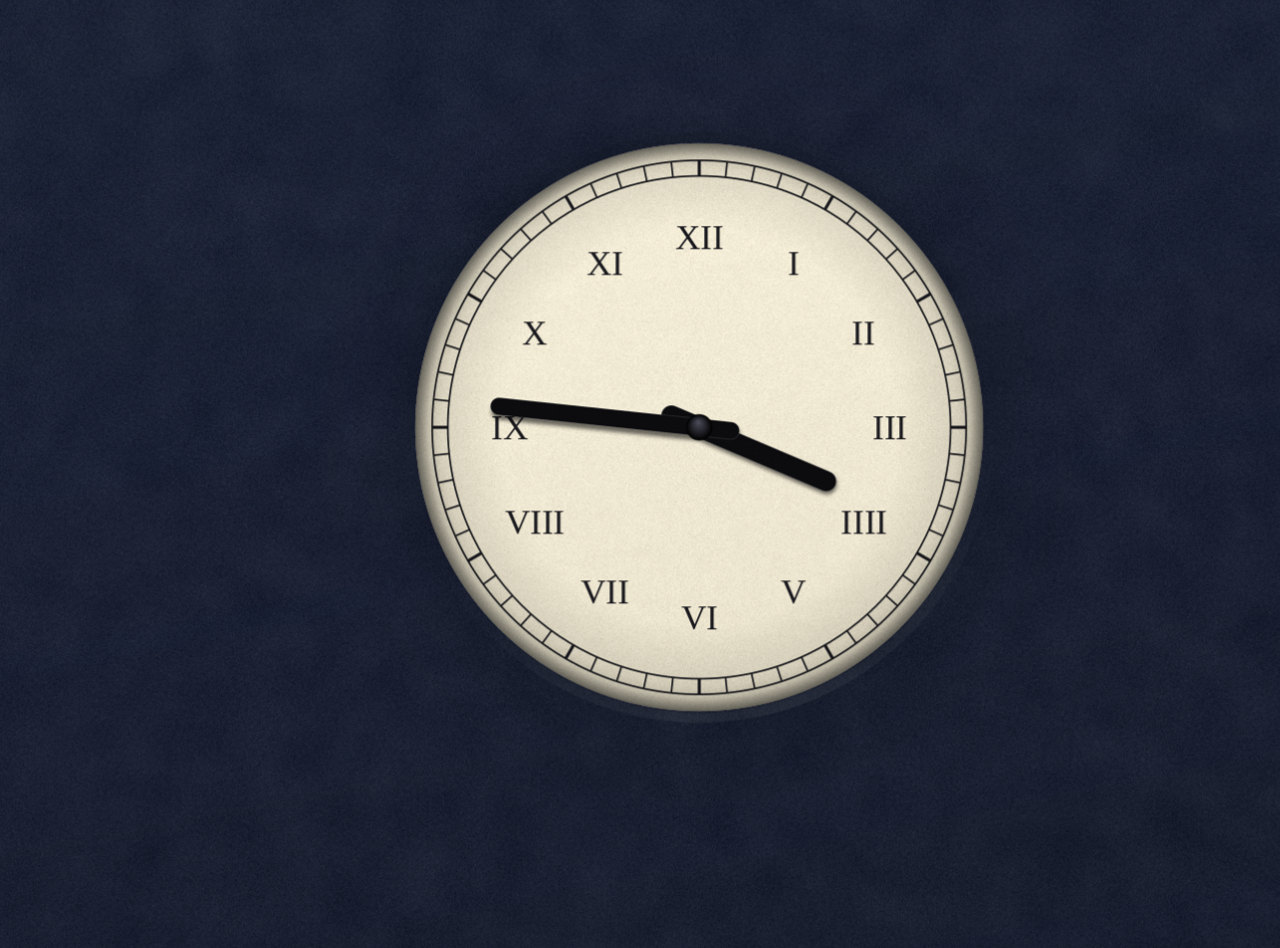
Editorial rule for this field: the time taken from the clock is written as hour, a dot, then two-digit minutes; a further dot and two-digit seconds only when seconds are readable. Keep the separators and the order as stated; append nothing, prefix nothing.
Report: 3.46
